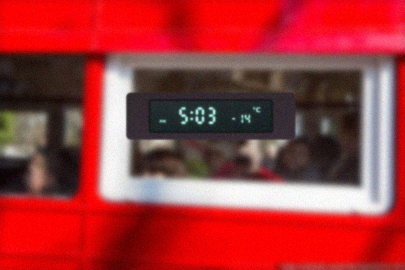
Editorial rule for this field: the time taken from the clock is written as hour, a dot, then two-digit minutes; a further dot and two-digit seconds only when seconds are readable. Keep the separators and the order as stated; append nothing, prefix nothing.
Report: 5.03
